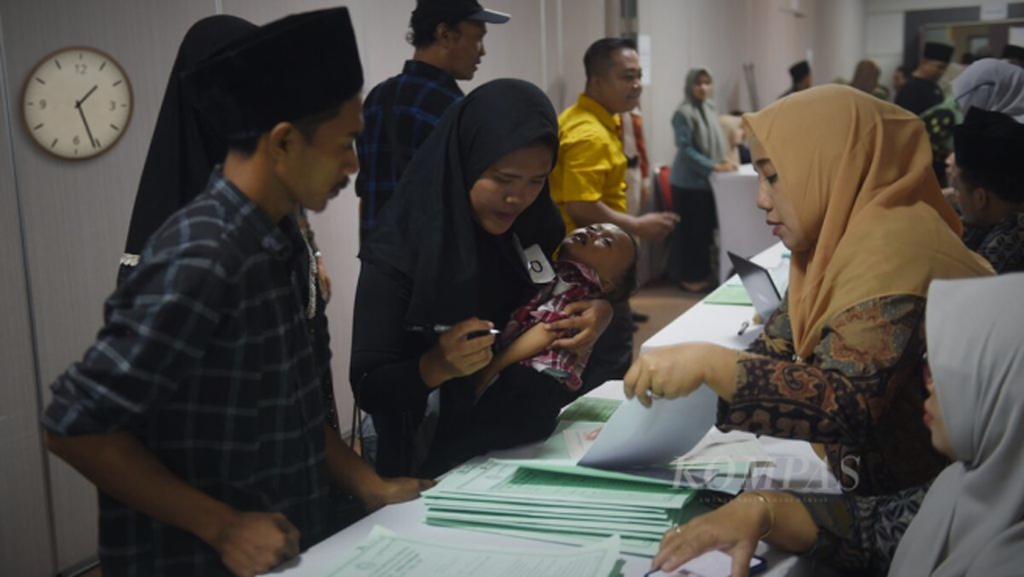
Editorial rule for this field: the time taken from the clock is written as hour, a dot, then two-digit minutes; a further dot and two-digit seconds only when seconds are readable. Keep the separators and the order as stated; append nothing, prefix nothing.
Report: 1.26
